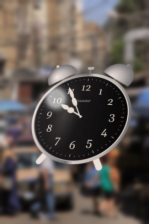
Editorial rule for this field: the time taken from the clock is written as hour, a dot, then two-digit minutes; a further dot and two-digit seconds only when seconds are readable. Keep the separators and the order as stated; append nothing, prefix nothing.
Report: 9.55
